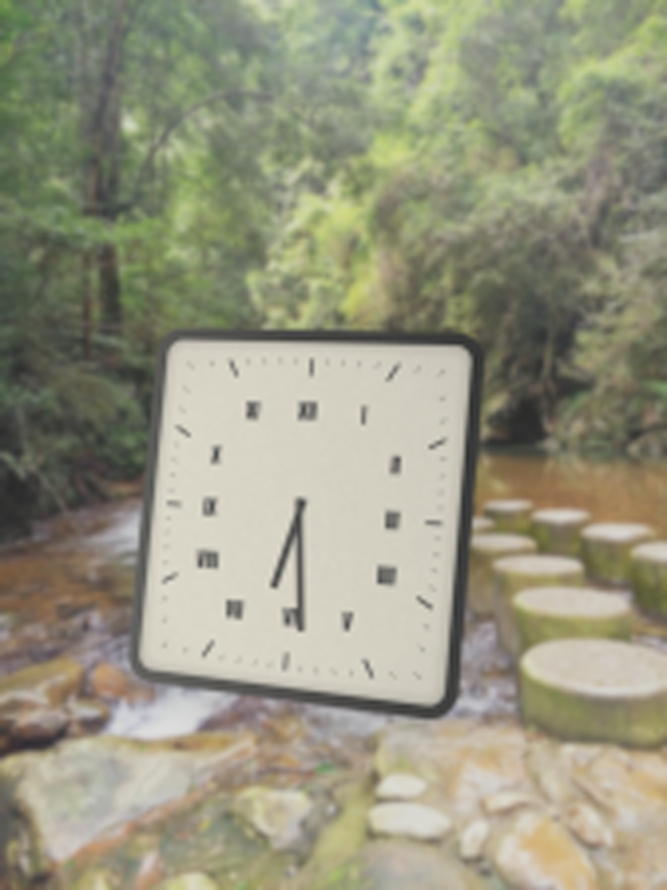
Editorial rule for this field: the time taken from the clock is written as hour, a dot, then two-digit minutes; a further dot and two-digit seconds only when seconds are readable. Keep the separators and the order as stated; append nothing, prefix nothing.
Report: 6.29
